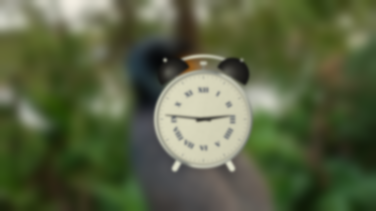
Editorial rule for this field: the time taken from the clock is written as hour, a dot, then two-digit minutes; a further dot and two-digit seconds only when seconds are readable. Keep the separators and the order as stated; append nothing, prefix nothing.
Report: 2.46
